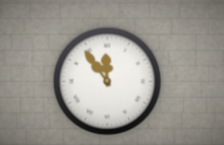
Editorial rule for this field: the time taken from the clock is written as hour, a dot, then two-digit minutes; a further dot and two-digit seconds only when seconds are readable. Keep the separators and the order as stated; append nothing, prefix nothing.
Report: 11.54
